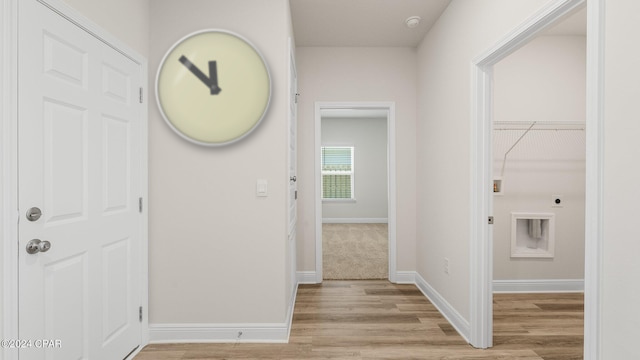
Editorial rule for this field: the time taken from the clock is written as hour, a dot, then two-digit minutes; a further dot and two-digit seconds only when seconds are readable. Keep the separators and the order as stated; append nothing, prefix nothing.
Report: 11.52
